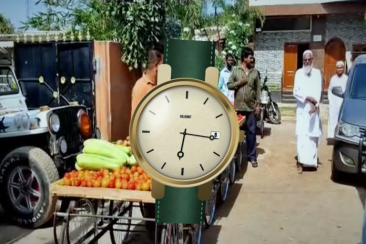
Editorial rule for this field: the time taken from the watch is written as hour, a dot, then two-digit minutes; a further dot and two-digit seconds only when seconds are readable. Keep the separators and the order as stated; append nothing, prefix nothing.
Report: 6.16
